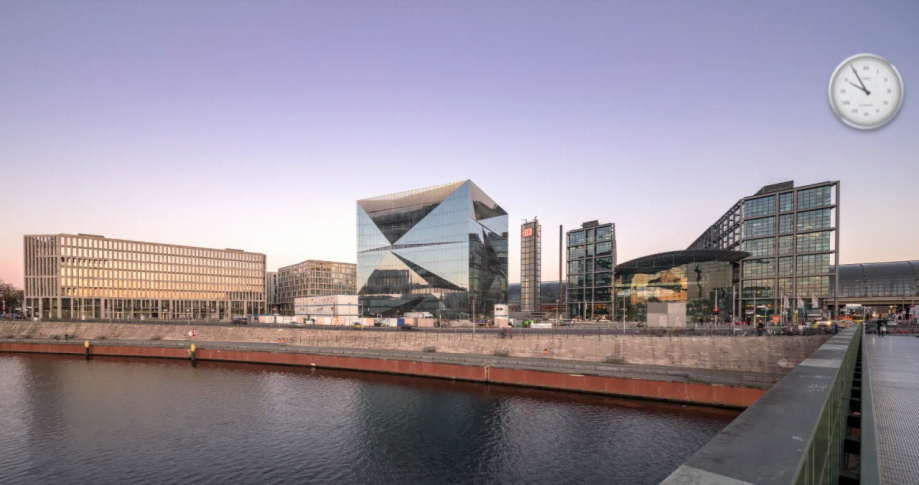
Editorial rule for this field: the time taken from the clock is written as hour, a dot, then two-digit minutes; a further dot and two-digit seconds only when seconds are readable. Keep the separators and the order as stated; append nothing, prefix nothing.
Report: 9.55
